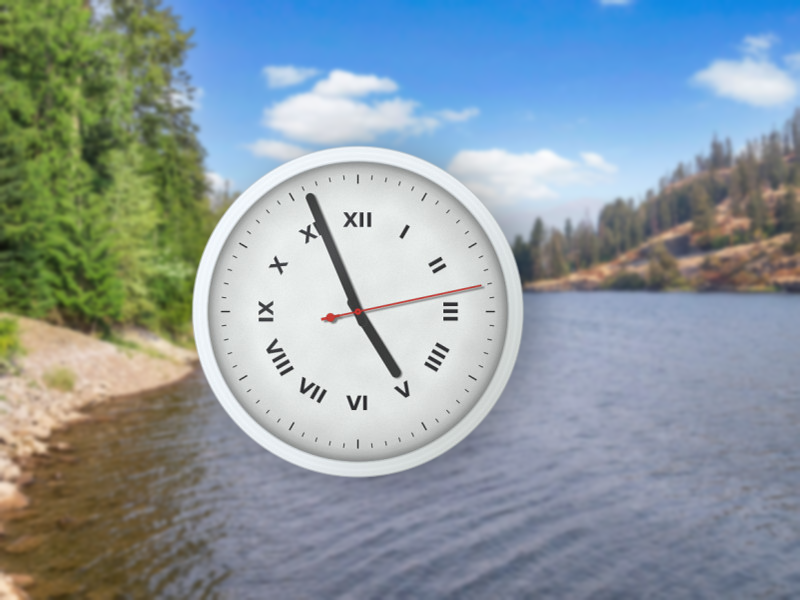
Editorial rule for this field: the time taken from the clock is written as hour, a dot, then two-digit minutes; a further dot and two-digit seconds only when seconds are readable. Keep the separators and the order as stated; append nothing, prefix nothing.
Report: 4.56.13
